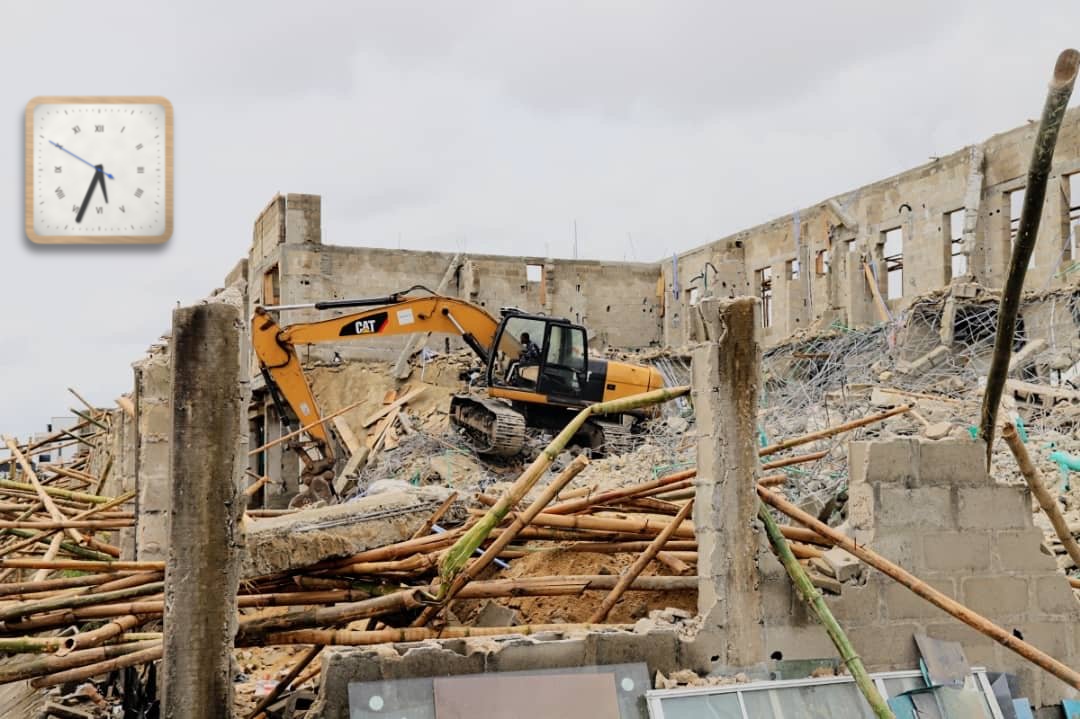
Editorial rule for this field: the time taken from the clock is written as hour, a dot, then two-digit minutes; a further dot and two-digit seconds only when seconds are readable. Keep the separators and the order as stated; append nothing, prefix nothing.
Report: 5.33.50
